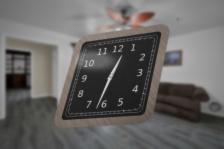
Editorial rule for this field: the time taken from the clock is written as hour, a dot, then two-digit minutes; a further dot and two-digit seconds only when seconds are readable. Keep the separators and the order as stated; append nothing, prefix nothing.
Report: 12.32
